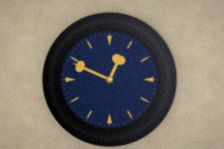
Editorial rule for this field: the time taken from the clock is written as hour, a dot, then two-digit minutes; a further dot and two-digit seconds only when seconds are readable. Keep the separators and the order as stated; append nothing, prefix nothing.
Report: 12.49
